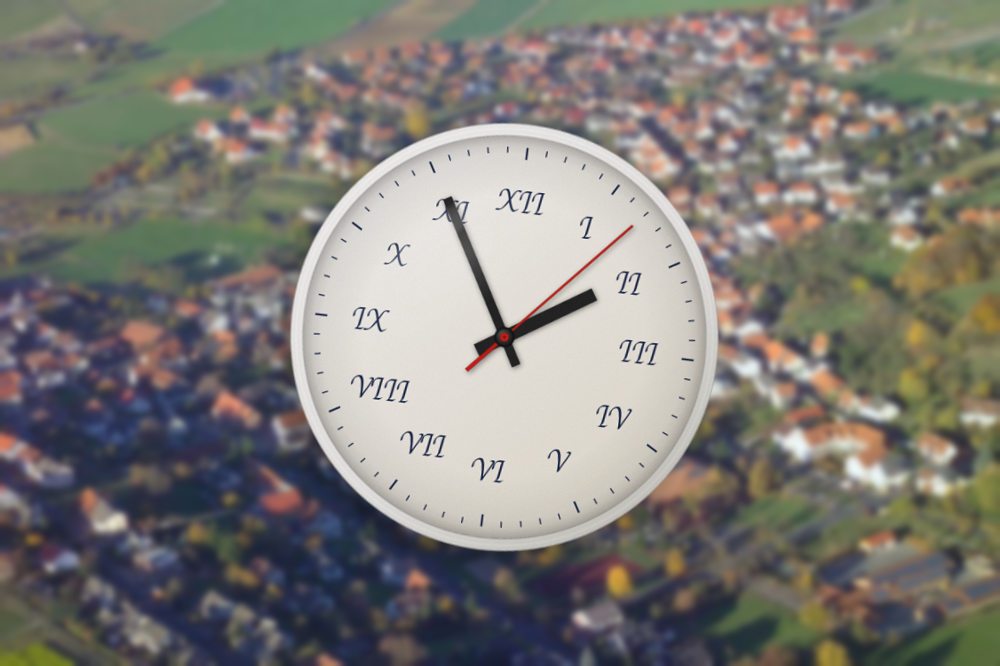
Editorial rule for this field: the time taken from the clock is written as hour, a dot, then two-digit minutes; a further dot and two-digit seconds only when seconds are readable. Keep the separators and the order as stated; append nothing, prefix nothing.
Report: 1.55.07
